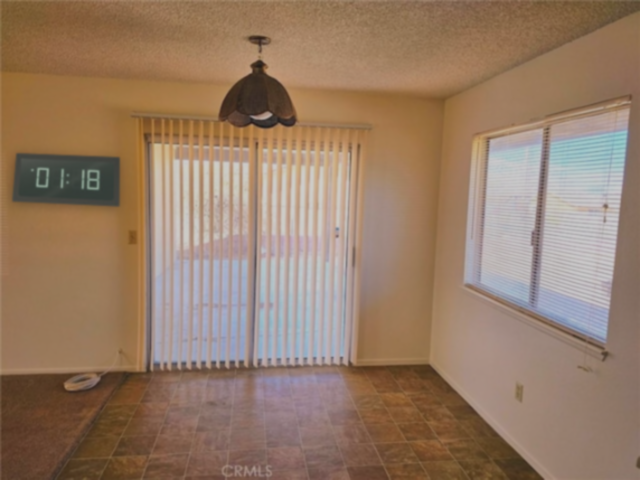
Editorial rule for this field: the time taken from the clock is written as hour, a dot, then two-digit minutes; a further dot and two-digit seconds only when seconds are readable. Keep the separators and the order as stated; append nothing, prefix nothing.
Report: 1.18
